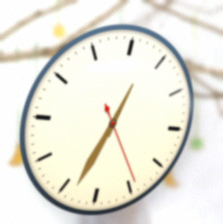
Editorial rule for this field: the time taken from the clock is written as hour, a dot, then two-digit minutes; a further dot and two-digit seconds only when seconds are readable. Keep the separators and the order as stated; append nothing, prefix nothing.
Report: 12.33.24
